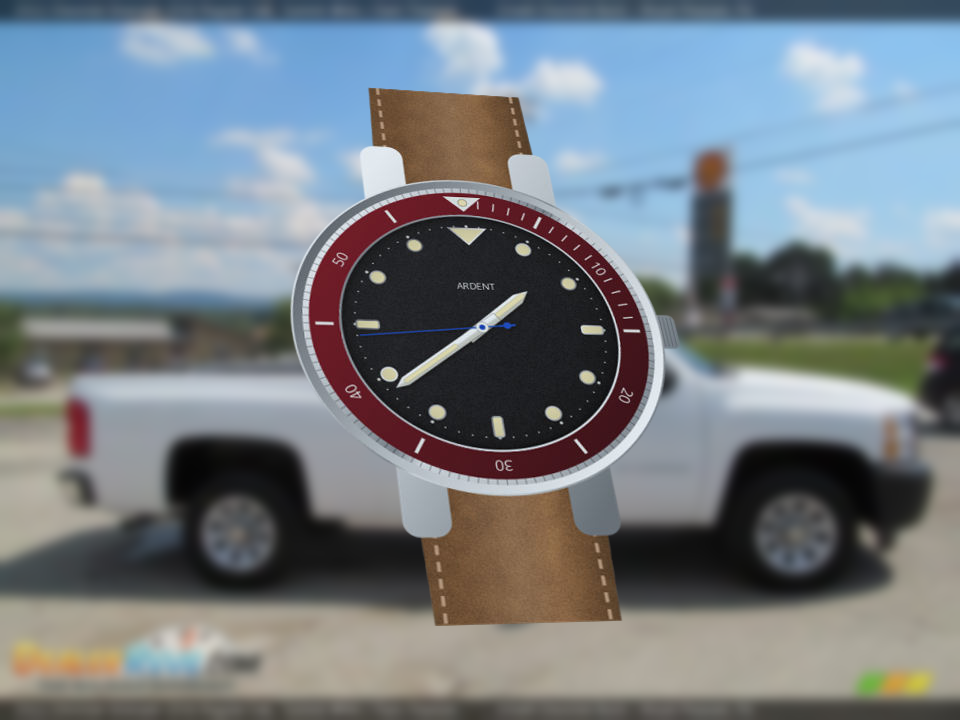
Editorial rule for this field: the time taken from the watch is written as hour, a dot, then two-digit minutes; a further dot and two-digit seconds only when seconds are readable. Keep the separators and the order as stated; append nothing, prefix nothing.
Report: 1.38.44
